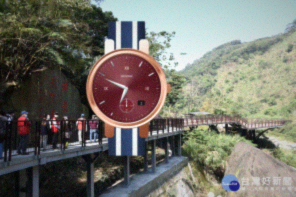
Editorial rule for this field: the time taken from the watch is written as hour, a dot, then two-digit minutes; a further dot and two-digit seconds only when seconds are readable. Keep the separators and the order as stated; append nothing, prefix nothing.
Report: 6.49
